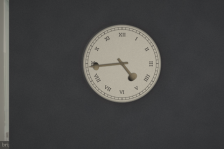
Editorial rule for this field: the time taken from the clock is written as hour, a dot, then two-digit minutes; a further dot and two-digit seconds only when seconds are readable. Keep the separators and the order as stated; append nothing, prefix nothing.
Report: 4.44
